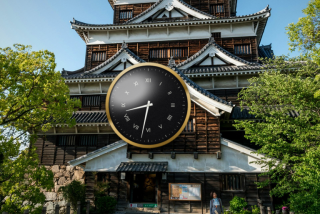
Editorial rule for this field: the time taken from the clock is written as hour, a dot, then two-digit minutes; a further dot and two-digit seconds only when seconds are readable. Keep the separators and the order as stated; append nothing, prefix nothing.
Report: 8.32
